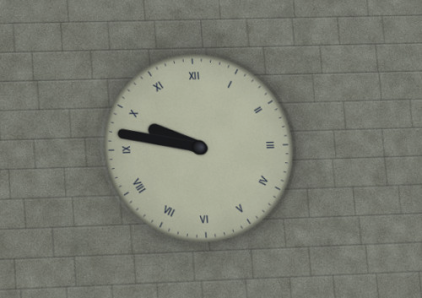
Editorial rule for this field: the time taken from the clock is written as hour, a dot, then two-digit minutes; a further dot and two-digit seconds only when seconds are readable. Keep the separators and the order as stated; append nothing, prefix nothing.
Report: 9.47
